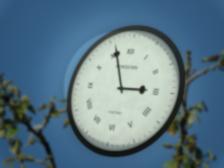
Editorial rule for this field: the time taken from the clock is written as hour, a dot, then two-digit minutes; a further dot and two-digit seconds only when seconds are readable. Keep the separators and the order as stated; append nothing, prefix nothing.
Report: 2.56
